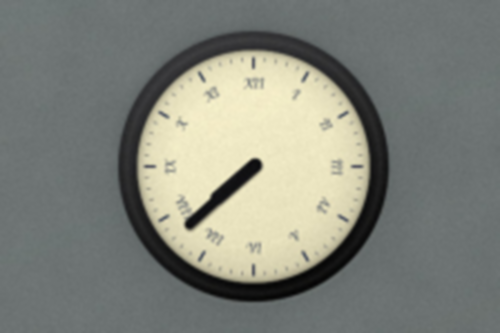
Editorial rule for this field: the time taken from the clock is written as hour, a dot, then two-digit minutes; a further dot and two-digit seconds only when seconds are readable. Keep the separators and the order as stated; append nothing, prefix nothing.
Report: 7.38
